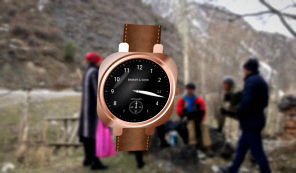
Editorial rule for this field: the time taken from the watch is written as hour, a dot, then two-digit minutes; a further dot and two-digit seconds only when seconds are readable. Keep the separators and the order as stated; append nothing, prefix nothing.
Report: 3.17
